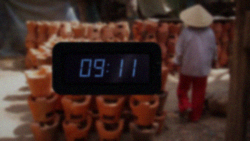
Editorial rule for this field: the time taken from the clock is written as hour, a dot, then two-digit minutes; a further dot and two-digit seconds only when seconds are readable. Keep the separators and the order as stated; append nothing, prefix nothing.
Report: 9.11
